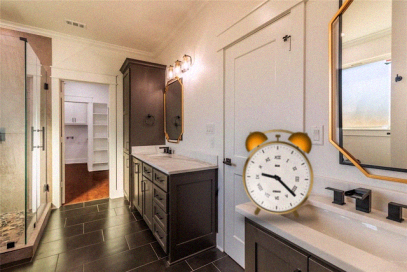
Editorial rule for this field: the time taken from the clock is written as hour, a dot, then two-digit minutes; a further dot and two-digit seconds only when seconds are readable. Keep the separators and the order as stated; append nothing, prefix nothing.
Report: 9.22
